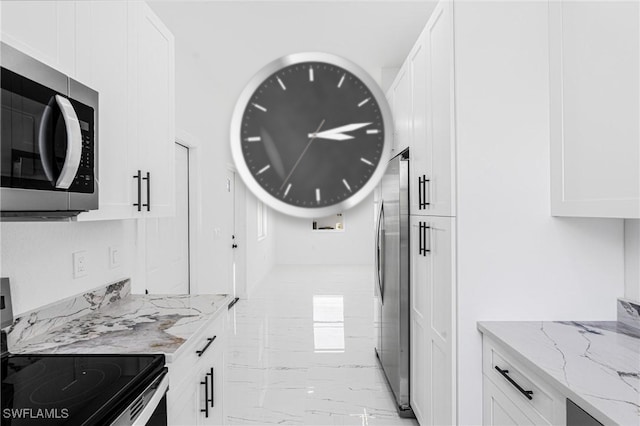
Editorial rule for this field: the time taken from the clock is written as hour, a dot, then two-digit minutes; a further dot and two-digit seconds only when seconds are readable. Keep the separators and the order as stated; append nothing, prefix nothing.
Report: 3.13.36
